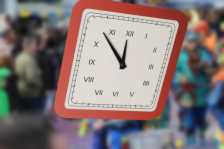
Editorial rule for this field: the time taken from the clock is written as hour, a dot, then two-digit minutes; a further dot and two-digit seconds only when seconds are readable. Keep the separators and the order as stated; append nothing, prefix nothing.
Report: 11.53
